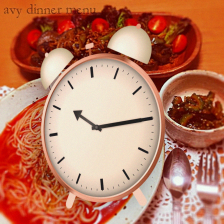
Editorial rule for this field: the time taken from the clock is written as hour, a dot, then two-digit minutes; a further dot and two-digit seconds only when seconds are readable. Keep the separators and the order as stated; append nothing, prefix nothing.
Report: 10.15
